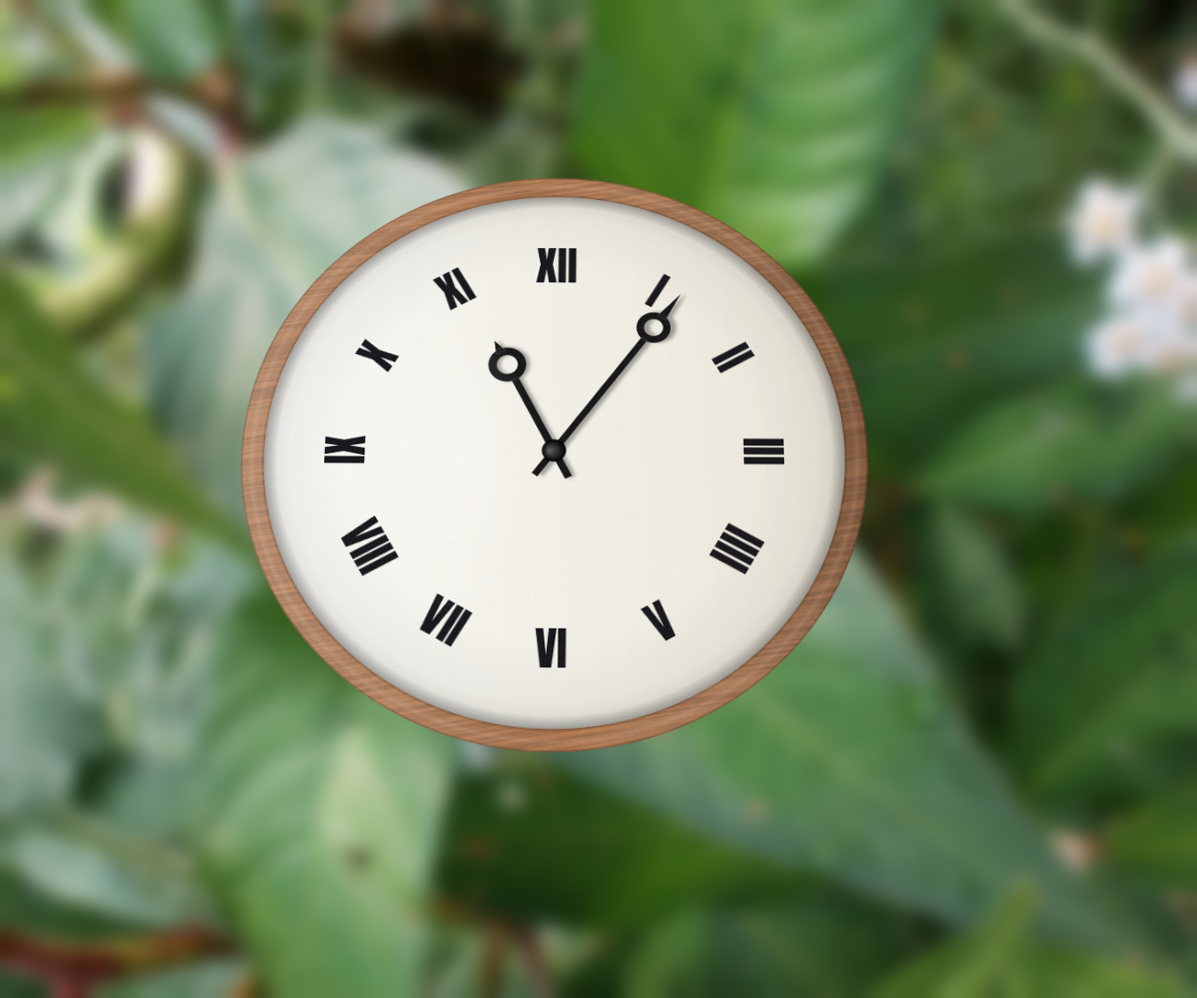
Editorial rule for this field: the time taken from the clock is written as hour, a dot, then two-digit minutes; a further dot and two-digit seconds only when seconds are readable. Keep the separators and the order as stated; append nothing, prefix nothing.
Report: 11.06
